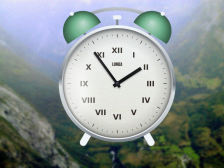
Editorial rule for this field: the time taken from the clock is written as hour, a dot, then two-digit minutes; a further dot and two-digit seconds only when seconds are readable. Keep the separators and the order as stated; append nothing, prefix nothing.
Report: 1.54
